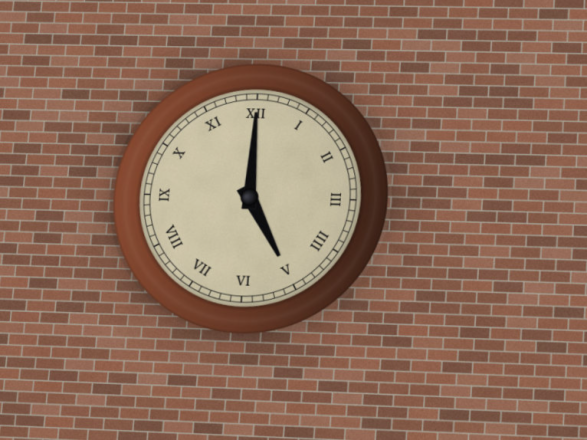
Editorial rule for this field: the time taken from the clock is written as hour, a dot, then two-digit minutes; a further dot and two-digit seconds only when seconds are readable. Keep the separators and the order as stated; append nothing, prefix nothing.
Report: 5.00
